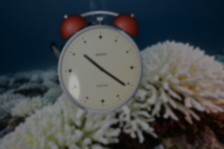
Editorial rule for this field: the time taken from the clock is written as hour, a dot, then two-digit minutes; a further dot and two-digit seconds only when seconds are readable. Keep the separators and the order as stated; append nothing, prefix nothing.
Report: 10.21
